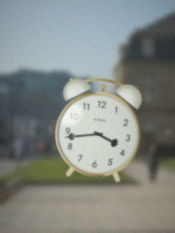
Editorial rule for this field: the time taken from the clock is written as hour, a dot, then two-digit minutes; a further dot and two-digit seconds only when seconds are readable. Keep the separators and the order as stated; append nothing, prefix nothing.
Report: 3.43
